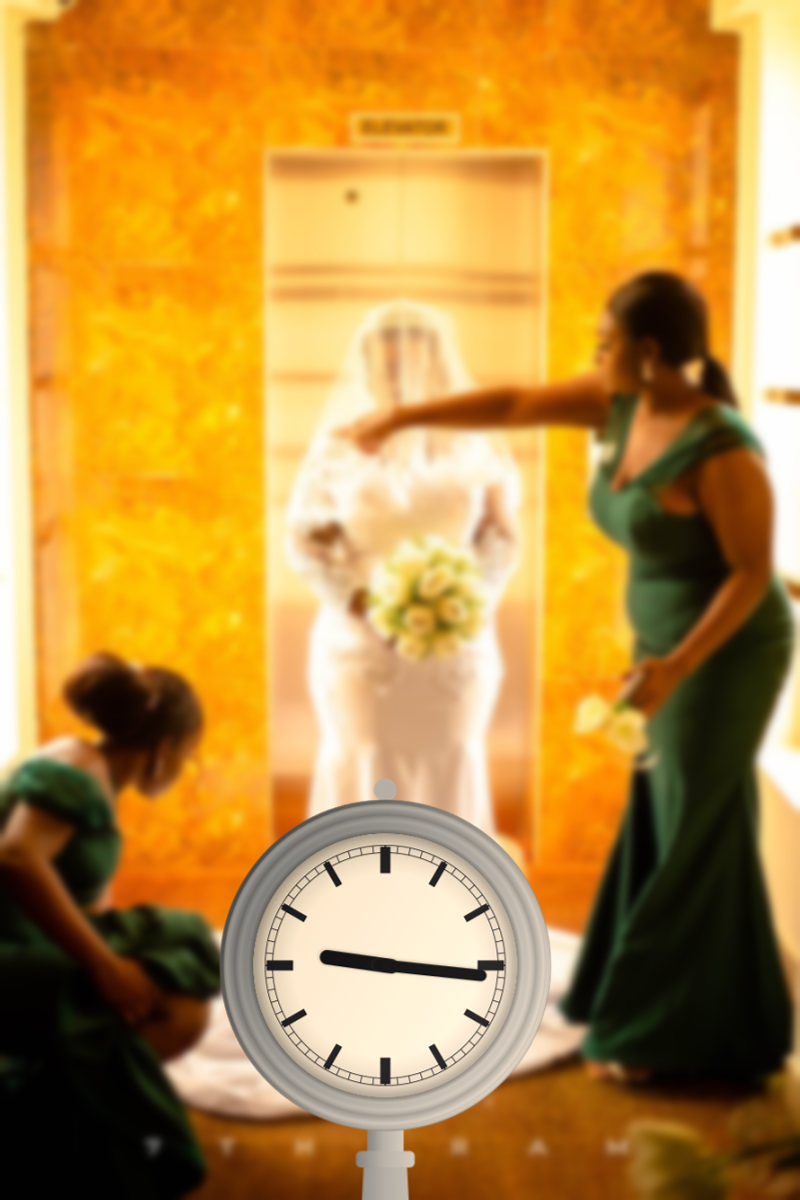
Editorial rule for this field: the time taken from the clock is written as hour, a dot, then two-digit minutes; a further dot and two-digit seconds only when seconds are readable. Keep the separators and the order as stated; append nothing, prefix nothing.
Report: 9.16
